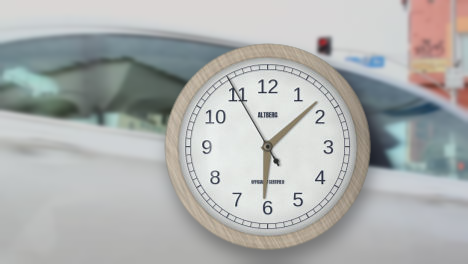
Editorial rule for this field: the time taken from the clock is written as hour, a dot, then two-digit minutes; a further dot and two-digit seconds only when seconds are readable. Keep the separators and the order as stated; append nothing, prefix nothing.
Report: 6.07.55
